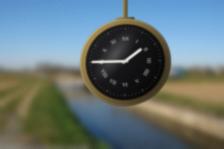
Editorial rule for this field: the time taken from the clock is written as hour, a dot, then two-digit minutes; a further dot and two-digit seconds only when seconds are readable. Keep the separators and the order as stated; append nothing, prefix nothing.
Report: 1.45
